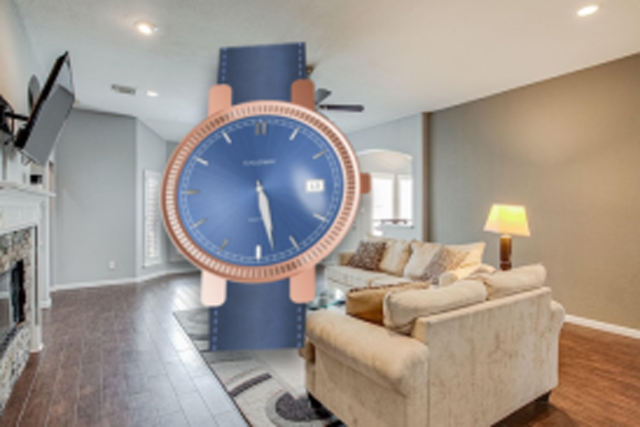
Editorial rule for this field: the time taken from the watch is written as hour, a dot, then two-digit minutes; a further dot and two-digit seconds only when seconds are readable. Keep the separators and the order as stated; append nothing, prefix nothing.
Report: 5.28
